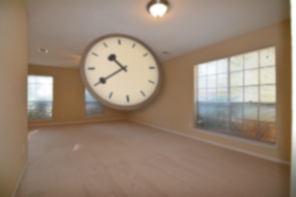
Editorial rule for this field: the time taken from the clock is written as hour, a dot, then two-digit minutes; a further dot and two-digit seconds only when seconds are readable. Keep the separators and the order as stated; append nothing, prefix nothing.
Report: 10.40
